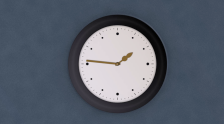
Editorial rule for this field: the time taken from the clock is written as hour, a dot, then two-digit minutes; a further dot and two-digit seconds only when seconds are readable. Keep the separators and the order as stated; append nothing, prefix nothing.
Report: 1.46
